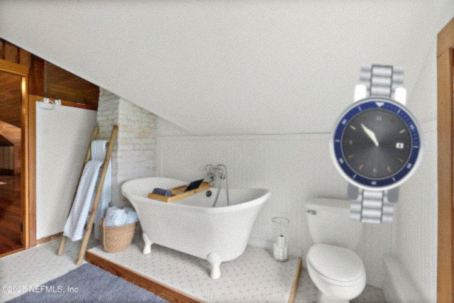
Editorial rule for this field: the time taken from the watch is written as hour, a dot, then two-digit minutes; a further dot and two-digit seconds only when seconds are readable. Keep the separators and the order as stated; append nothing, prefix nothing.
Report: 10.53
